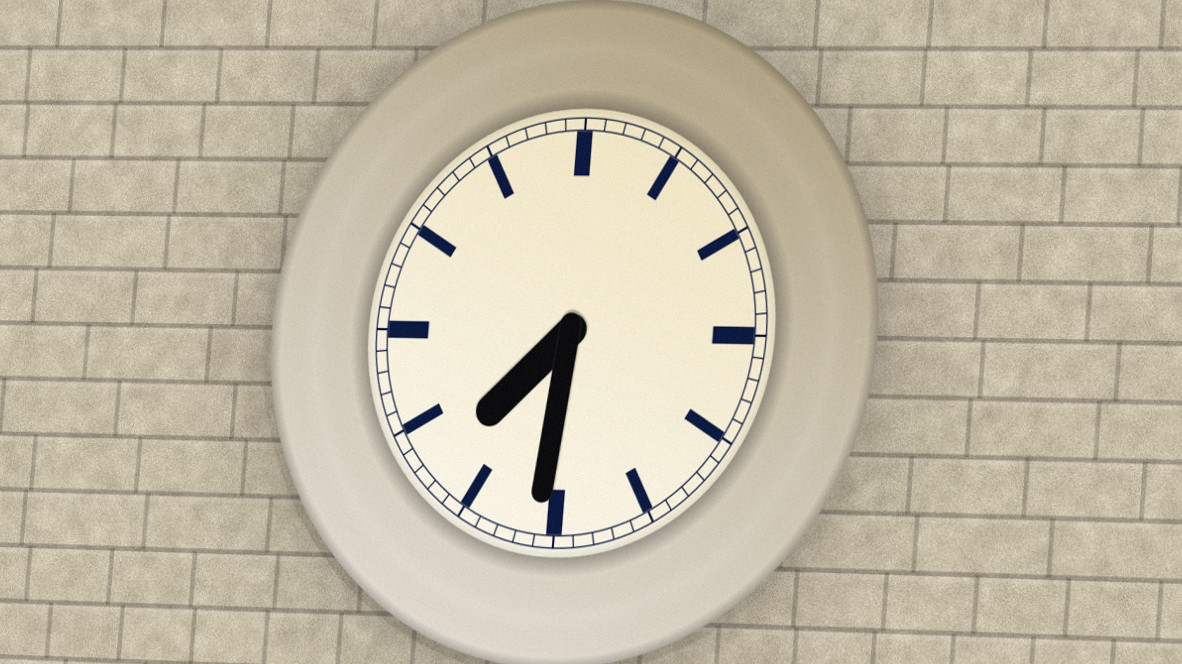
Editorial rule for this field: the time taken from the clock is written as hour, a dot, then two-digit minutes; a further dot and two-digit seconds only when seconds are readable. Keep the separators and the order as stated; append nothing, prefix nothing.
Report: 7.31
